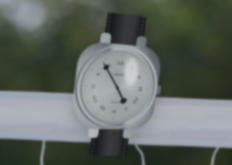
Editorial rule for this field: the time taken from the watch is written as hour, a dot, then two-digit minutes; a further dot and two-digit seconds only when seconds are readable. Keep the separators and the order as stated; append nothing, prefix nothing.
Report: 4.54
